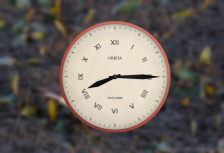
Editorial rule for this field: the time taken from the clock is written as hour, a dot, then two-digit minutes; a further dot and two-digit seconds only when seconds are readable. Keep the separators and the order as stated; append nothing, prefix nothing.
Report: 8.15
